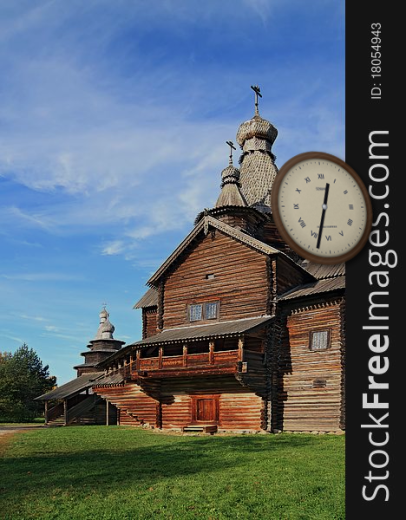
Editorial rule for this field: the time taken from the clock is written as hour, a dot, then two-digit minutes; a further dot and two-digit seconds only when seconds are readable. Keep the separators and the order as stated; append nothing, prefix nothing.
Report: 12.33
